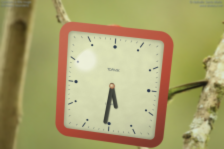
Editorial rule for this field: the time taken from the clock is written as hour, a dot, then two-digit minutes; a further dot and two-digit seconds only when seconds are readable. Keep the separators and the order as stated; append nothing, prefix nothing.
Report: 5.31
